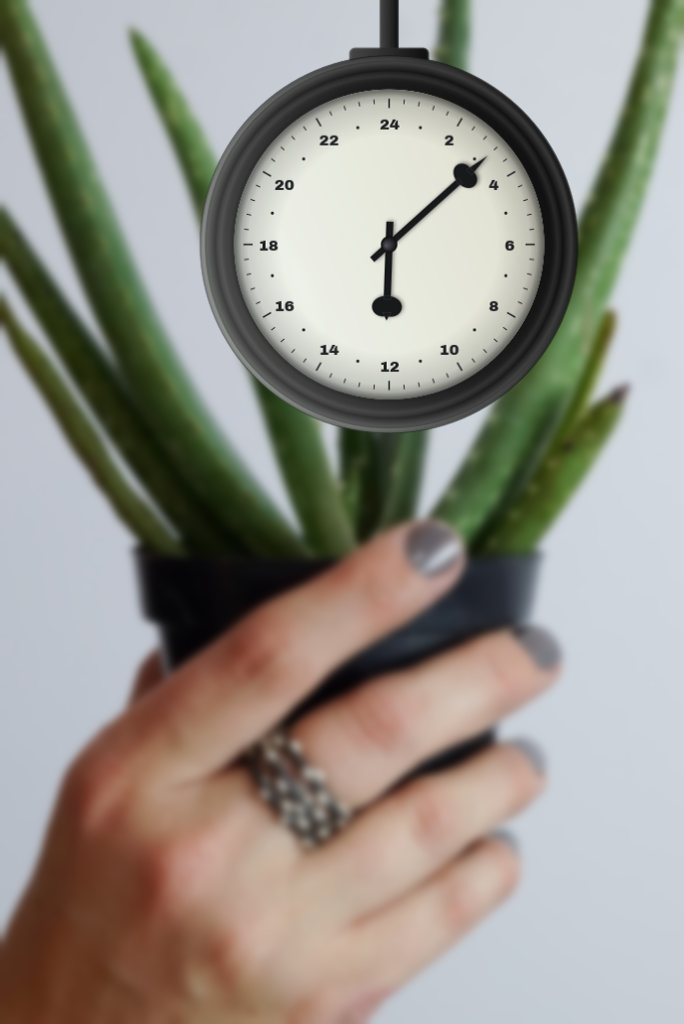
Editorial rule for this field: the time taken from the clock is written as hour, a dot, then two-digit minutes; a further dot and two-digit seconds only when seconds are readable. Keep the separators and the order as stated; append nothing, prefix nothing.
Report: 12.08
